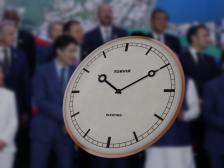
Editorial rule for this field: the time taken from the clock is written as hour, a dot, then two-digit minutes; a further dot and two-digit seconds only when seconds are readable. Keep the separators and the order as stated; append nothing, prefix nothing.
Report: 10.10
